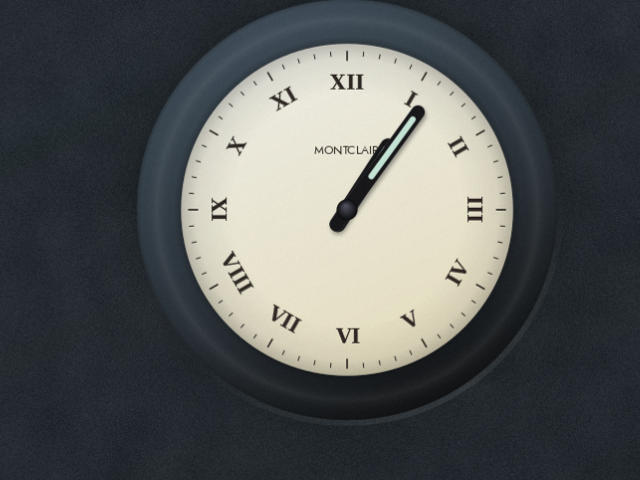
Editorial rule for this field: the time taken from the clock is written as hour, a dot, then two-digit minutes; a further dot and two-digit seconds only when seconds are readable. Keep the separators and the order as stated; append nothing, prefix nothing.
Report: 1.06
